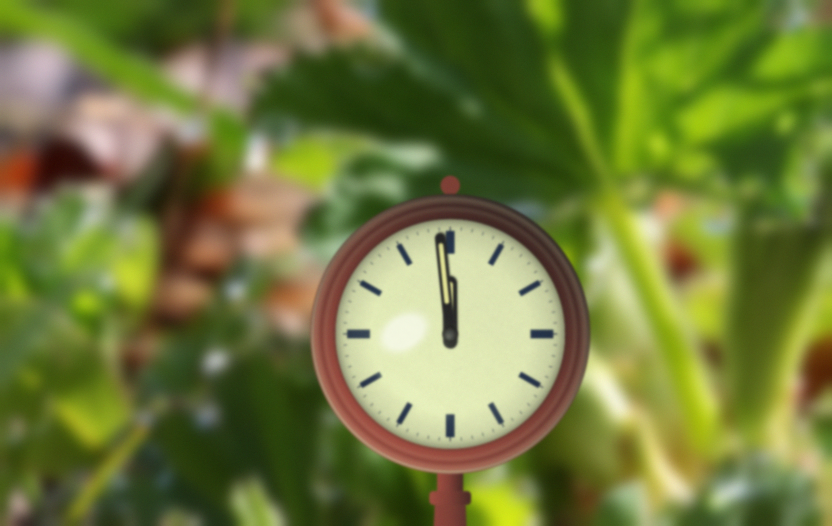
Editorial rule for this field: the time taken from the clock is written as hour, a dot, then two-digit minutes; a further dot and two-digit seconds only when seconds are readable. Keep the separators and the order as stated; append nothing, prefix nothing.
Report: 11.59
